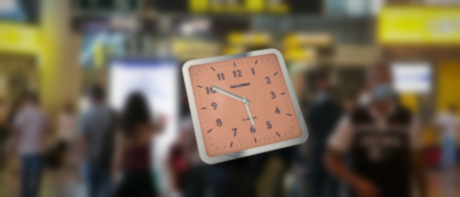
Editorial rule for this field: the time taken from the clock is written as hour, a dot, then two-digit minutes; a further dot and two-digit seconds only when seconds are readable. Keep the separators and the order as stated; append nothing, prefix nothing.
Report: 5.51
